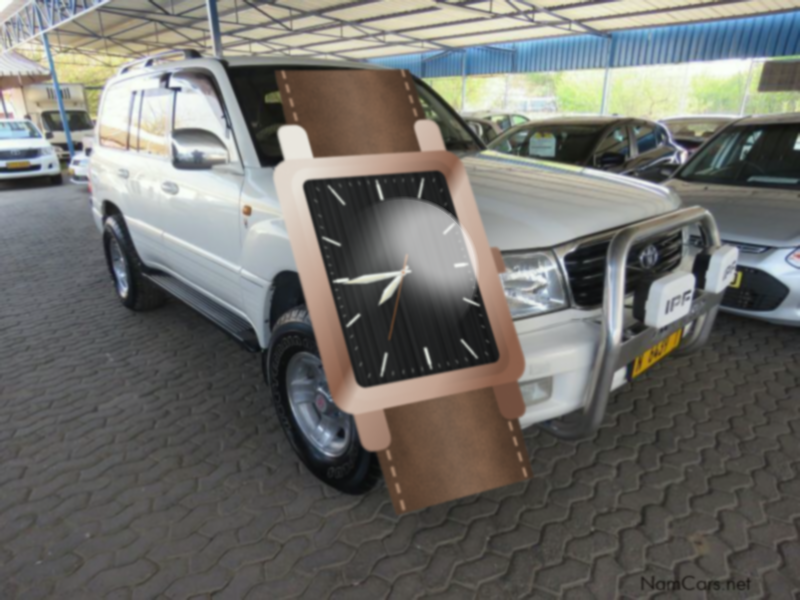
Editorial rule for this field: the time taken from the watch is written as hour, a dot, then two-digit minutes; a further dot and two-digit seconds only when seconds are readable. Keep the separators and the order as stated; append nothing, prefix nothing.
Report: 7.44.35
